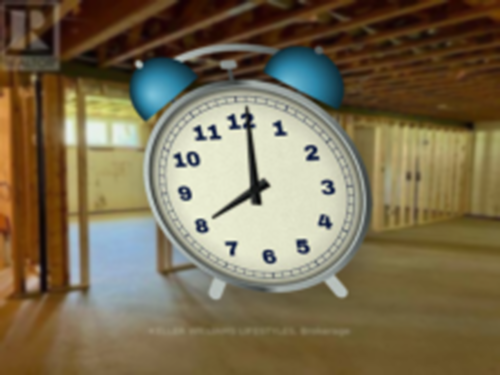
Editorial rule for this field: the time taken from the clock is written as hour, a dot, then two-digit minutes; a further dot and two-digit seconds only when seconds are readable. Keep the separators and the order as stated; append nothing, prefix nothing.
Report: 8.01
